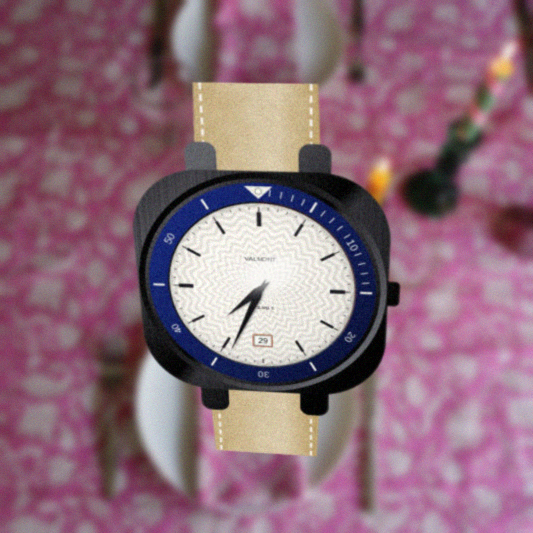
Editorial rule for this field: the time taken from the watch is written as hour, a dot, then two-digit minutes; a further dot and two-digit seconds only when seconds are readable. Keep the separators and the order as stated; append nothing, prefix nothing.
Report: 7.34
